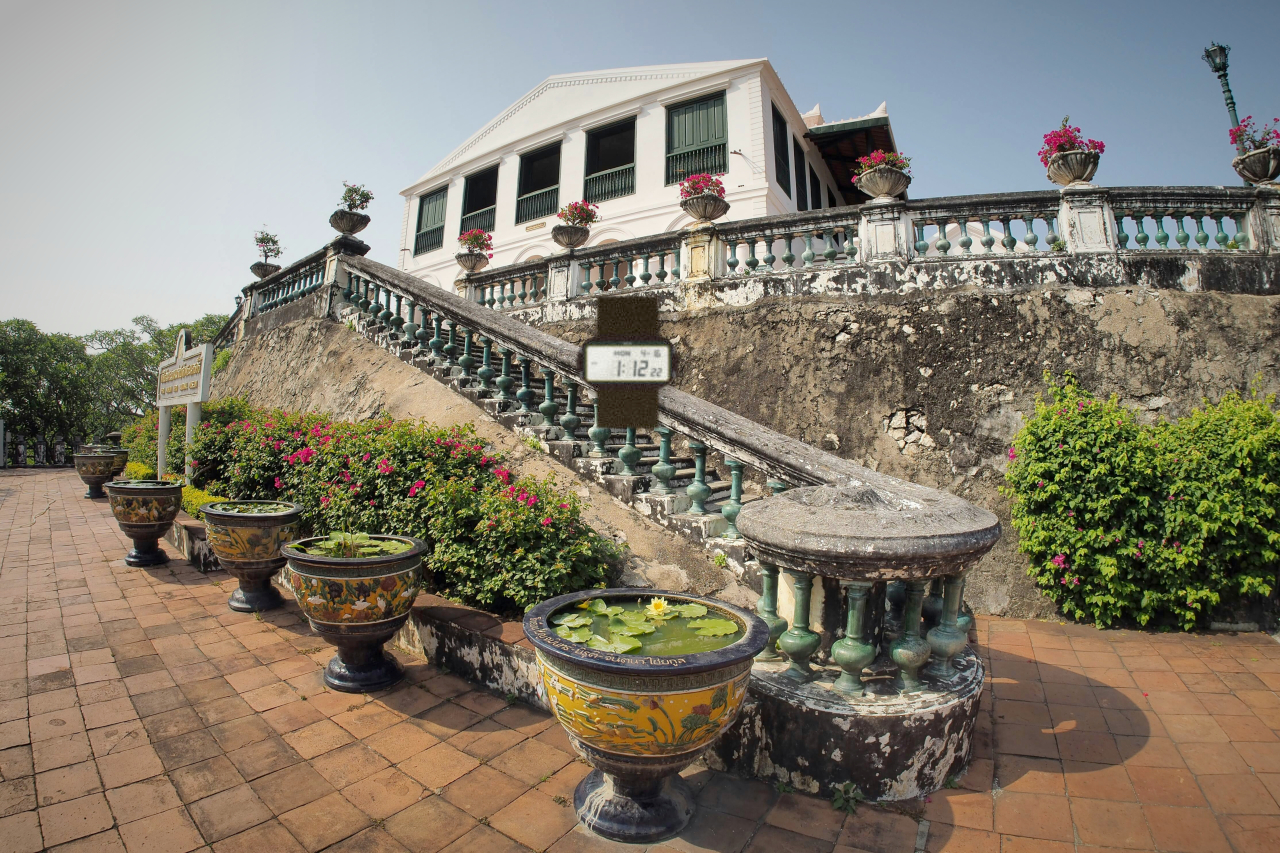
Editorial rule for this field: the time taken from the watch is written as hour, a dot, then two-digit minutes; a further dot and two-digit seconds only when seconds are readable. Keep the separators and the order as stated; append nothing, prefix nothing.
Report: 1.12
